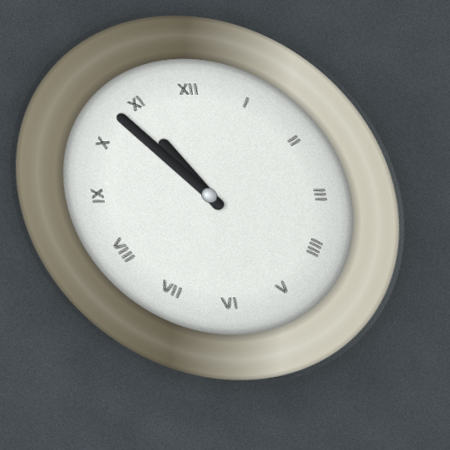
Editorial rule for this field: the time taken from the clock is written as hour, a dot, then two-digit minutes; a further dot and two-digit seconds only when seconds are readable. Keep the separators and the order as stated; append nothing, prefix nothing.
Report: 10.53
